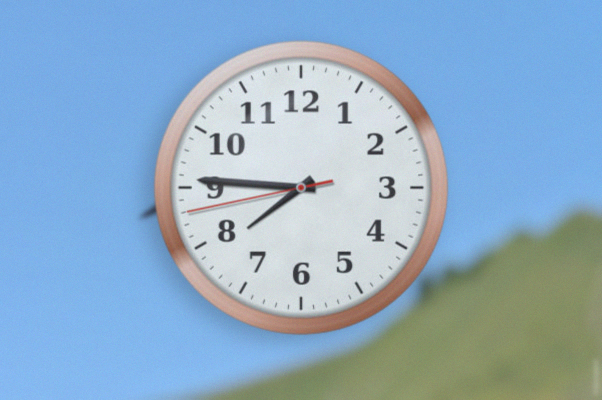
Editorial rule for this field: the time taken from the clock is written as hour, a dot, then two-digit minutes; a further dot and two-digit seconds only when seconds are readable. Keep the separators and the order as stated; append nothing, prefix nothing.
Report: 7.45.43
